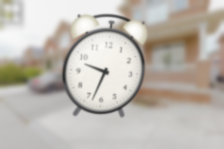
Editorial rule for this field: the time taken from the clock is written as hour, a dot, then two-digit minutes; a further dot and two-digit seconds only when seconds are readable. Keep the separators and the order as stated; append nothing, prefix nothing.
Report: 9.33
